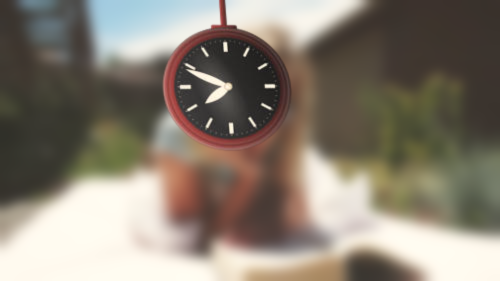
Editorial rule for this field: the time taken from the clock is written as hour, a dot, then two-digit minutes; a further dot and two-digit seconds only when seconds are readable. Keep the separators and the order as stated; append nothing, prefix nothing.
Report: 7.49
